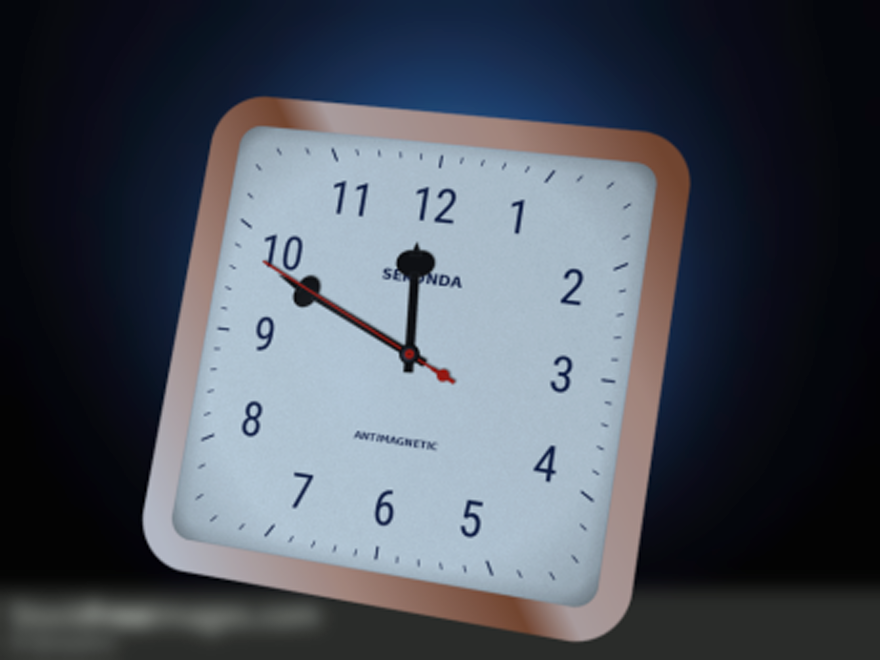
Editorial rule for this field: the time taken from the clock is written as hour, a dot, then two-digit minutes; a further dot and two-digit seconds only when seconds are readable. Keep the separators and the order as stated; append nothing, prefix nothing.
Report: 11.48.49
